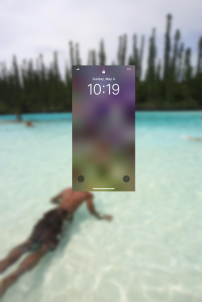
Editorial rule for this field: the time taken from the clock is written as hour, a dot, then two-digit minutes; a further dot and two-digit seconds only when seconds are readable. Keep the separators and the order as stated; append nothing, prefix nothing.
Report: 10.19
